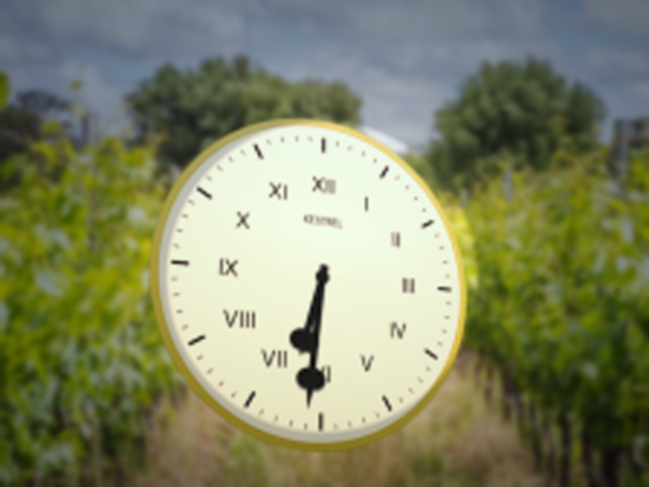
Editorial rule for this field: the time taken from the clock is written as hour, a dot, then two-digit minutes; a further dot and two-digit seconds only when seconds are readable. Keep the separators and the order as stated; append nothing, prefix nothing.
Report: 6.31
